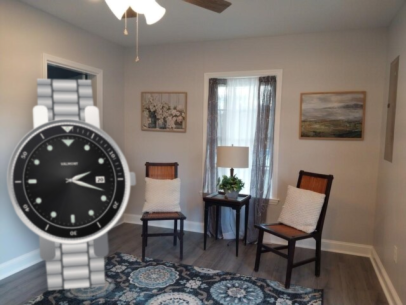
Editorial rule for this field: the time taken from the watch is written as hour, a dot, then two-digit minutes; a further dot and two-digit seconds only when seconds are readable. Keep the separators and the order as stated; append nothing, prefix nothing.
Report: 2.18
